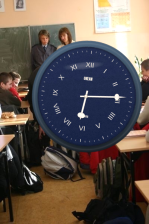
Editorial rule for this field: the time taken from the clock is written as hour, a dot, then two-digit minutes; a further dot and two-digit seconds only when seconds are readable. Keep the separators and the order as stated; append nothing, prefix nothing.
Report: 6.14
